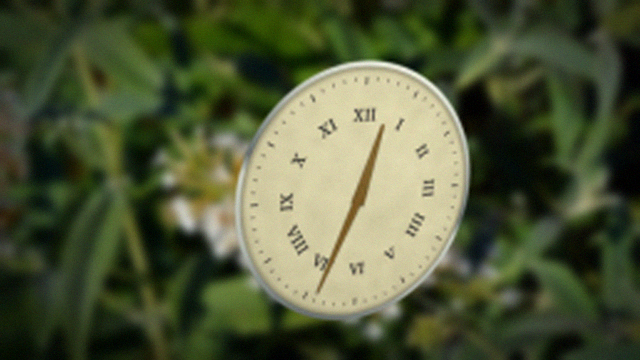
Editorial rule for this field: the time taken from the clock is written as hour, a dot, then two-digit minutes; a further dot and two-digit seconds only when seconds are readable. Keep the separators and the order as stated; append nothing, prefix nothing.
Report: 12.34
